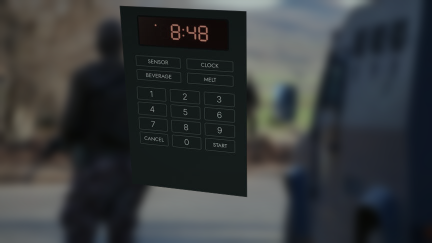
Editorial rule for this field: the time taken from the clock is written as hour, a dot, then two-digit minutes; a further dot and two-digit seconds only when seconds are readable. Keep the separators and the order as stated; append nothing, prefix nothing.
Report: 8.48
